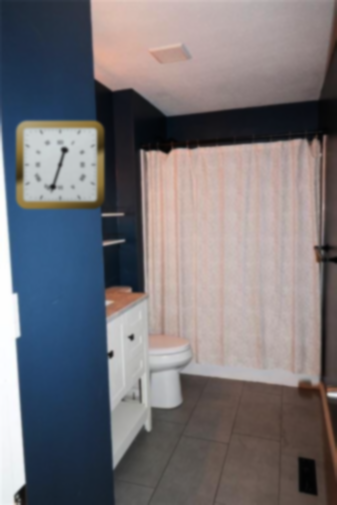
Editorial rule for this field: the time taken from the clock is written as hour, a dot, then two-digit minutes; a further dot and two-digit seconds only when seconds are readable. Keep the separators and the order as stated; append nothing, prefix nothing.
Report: 12.33
